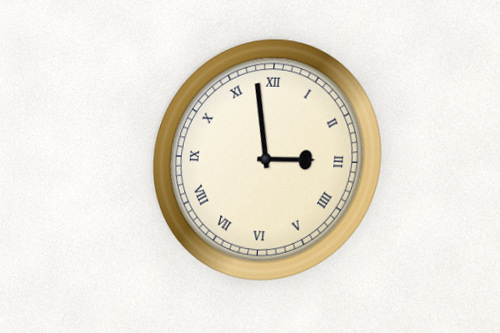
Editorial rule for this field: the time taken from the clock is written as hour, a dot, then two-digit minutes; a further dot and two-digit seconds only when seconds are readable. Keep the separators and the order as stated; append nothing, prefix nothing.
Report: 2.58
